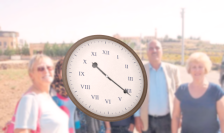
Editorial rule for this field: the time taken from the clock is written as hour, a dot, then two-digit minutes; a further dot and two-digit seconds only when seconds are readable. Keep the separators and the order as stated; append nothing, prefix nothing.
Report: 10.21
